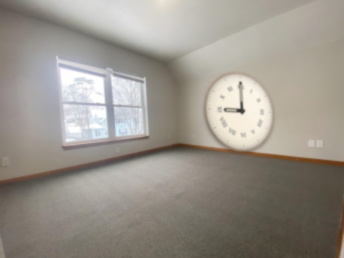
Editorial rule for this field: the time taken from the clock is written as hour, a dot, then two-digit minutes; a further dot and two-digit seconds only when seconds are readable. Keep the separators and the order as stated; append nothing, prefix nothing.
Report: 9.00
